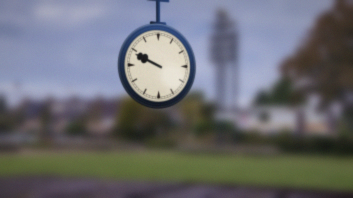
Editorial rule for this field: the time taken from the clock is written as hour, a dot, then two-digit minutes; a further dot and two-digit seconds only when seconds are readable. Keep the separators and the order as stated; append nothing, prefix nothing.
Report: 9.49
